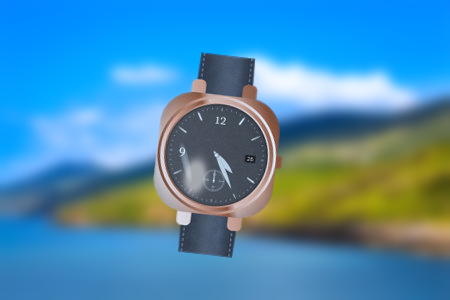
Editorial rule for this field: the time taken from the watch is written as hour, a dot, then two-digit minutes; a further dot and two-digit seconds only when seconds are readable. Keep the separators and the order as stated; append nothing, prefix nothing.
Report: 4.25
